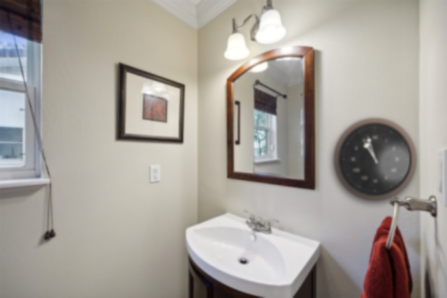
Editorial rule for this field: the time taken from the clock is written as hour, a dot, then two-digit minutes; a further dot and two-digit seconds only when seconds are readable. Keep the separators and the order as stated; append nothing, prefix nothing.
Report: 10.57
